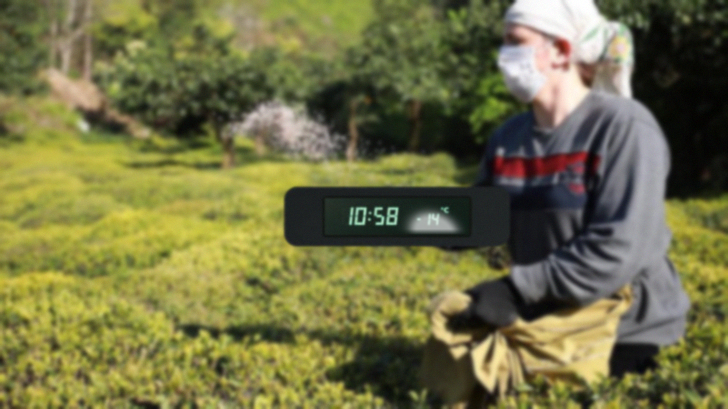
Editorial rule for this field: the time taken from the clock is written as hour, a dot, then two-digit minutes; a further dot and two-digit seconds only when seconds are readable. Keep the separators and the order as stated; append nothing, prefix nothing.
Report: 10.58
